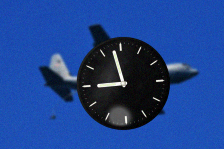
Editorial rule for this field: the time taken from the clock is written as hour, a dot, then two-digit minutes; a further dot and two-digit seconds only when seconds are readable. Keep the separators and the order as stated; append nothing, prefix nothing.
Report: 8.58
